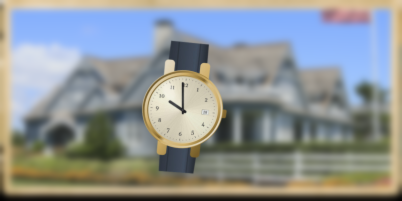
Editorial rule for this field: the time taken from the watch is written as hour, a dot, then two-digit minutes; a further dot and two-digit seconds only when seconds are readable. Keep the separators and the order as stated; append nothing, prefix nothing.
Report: 9.59
